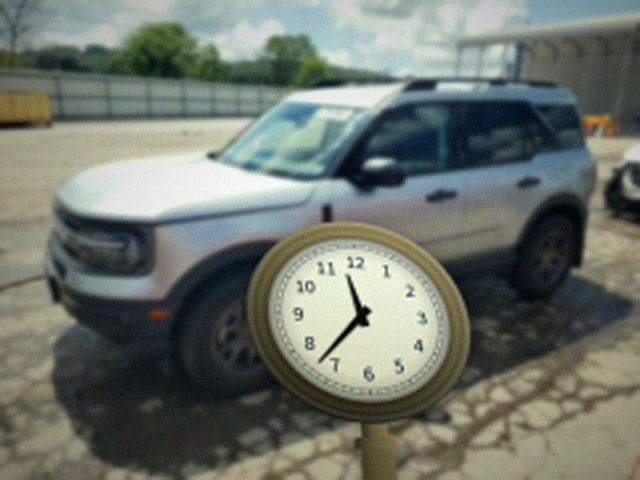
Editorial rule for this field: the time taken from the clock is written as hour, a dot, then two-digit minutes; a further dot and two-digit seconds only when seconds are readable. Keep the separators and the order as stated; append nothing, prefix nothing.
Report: 11.37
